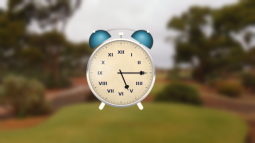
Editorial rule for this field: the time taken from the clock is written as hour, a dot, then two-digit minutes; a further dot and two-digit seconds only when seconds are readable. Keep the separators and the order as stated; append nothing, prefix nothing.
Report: 5.15
